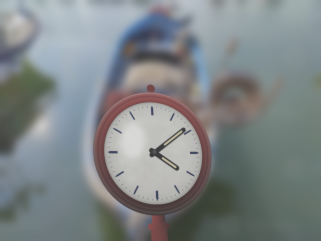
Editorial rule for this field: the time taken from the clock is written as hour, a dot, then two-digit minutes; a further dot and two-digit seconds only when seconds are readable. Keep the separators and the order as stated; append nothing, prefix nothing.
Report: 4.09
